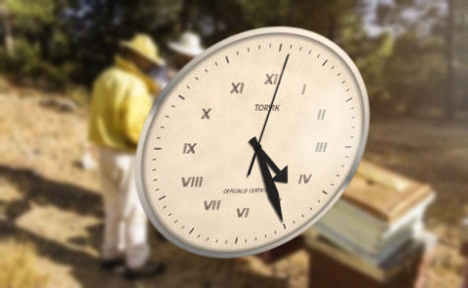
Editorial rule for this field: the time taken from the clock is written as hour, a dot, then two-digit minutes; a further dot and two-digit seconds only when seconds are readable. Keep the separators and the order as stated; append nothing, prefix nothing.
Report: 4.25.01
